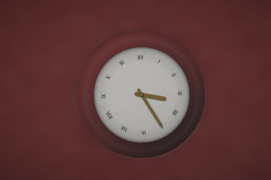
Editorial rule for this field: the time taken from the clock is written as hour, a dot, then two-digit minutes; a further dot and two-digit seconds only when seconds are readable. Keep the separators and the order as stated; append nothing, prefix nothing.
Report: 3.25
